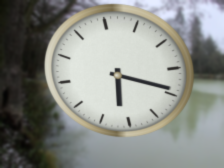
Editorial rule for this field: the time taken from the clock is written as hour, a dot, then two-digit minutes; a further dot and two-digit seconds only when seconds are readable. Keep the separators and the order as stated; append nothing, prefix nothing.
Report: 6.19
